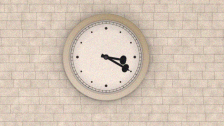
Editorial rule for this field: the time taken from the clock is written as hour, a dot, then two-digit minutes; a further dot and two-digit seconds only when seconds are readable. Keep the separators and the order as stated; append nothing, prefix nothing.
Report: 3.20
